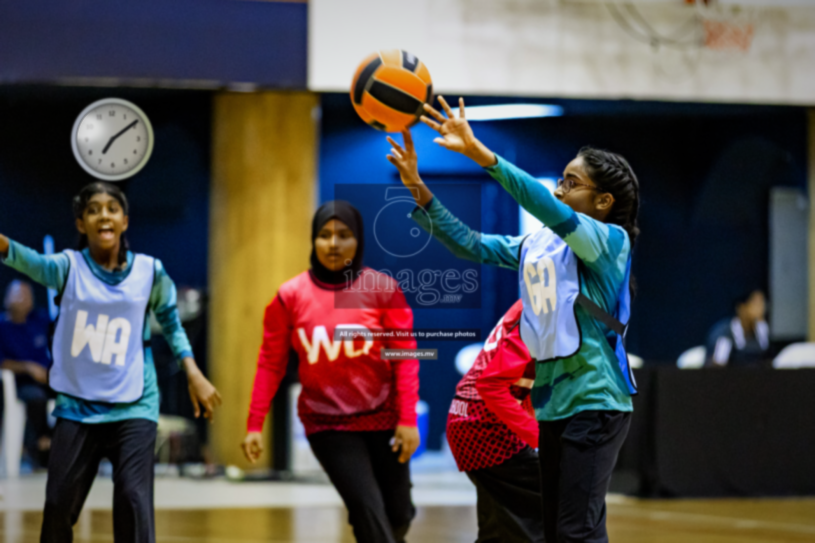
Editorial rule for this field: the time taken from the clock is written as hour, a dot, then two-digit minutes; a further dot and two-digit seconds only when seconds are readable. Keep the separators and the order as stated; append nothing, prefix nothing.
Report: 7.09
